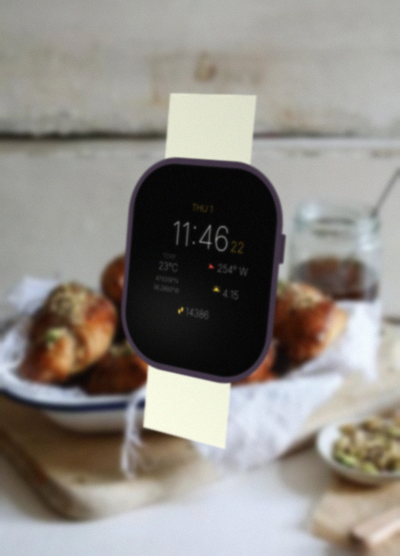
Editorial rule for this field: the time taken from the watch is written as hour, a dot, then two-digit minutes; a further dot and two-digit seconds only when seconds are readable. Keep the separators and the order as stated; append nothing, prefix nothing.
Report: 11.46.22
